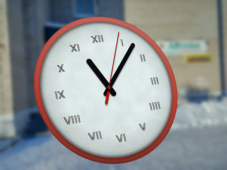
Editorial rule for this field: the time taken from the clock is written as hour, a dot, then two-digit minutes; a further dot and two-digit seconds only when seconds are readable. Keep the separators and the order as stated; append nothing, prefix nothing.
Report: 11.07.04
